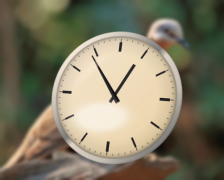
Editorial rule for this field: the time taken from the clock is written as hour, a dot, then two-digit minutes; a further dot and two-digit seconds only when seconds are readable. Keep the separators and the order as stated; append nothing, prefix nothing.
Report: 12.54
